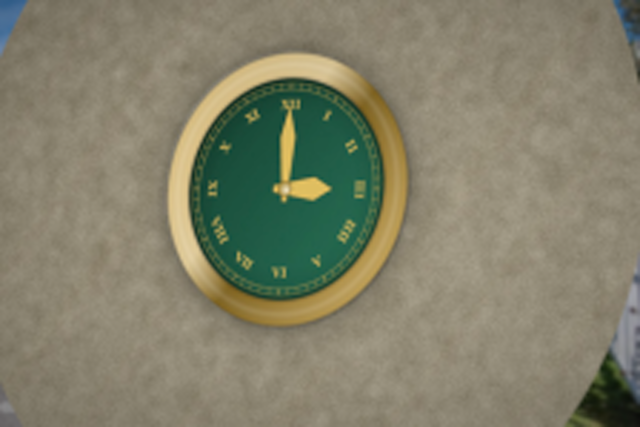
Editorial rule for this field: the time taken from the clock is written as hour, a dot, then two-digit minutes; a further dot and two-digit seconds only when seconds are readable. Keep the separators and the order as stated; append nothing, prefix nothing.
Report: 3.00
